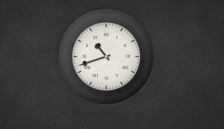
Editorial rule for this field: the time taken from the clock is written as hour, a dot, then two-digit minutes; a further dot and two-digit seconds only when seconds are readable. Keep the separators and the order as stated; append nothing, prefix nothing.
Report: 10.42
